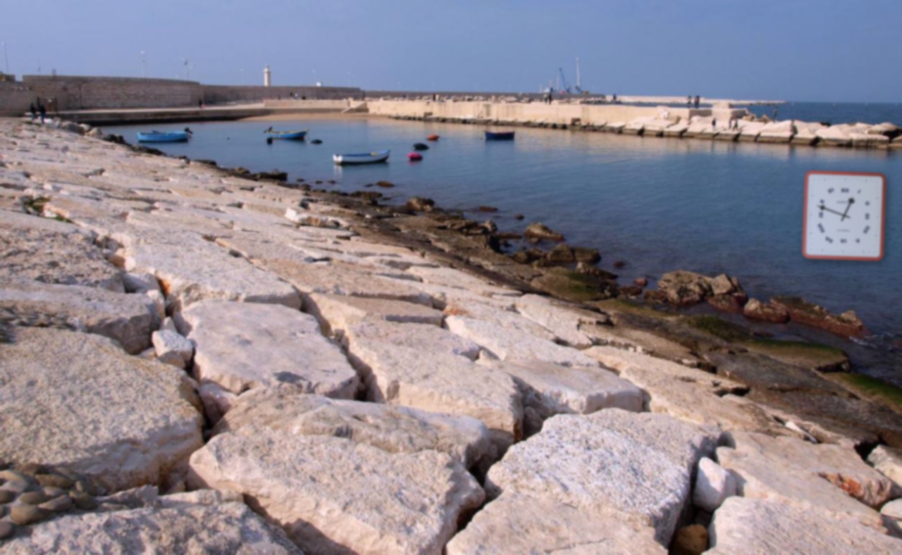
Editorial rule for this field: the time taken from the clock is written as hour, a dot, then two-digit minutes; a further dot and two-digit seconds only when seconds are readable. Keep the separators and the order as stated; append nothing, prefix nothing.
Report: 12.48
